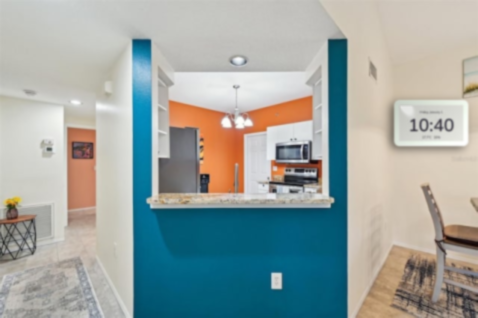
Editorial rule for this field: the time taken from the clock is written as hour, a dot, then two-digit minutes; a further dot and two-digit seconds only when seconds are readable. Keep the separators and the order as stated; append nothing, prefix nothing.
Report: 10.40
